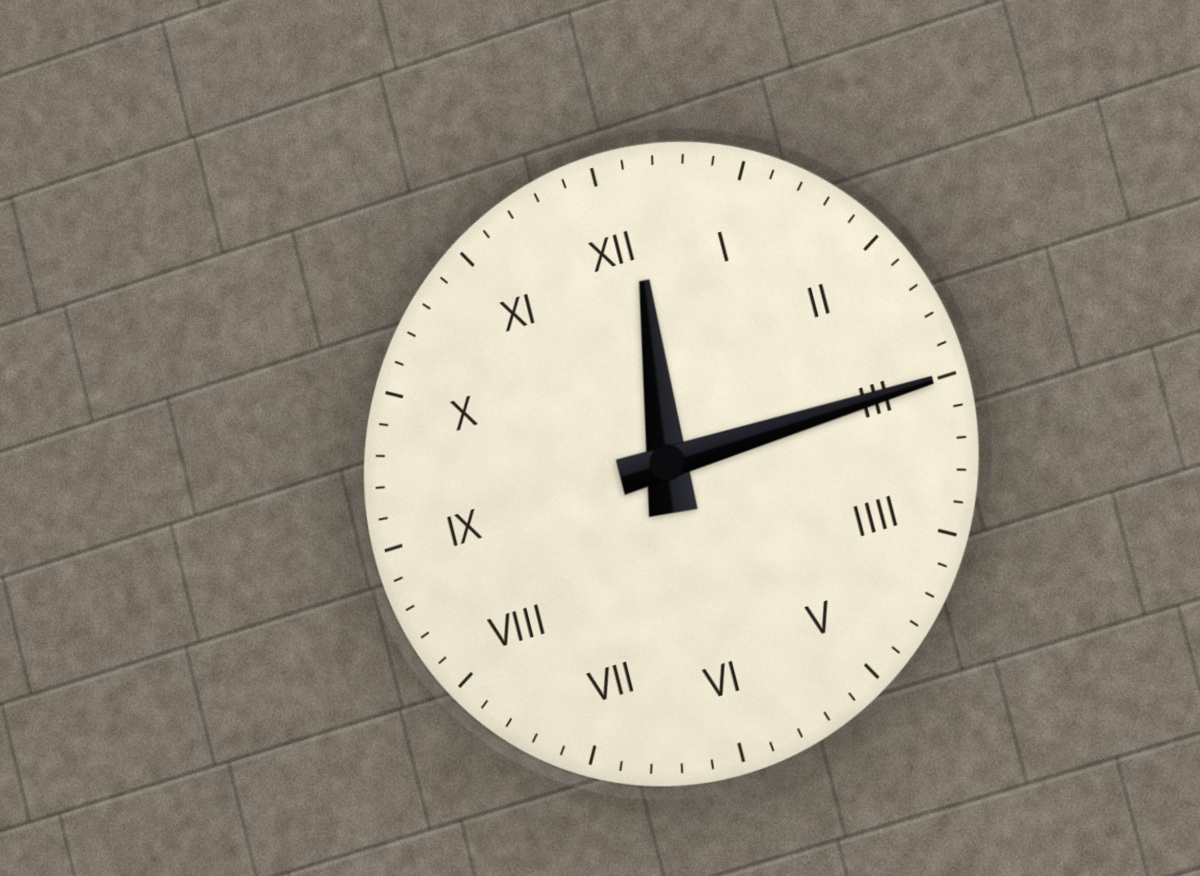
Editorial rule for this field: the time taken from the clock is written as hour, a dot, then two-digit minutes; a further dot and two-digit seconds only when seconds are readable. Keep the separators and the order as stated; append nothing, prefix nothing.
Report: 12.15
